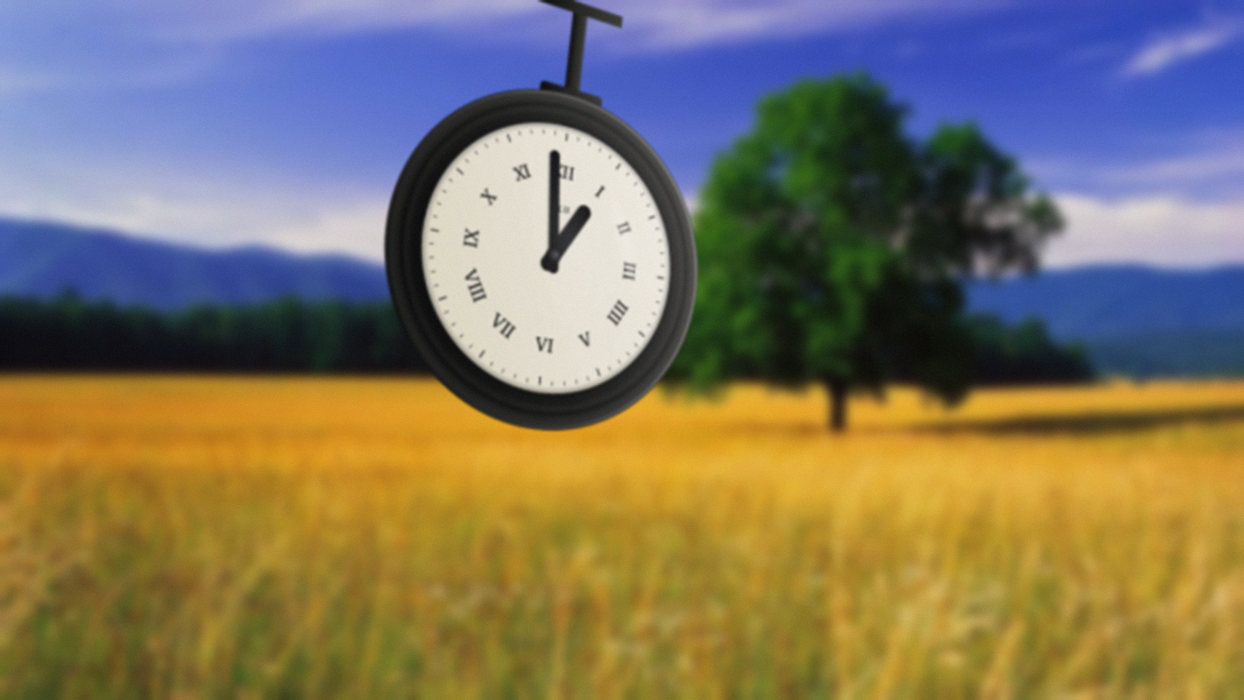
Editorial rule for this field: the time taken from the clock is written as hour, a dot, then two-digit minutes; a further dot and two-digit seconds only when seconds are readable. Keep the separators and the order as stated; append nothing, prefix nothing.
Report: 12.59
